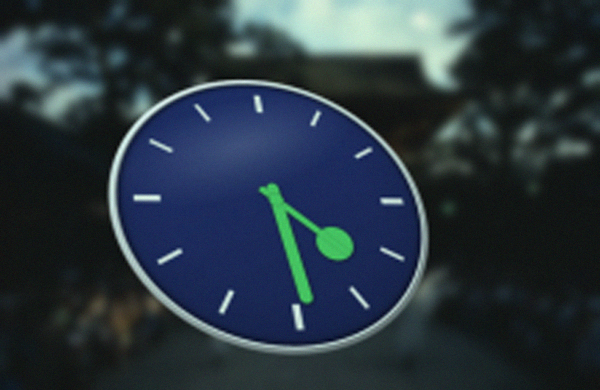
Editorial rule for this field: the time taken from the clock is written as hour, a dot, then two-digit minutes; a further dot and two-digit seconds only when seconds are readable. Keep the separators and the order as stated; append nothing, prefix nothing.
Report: 4.29
